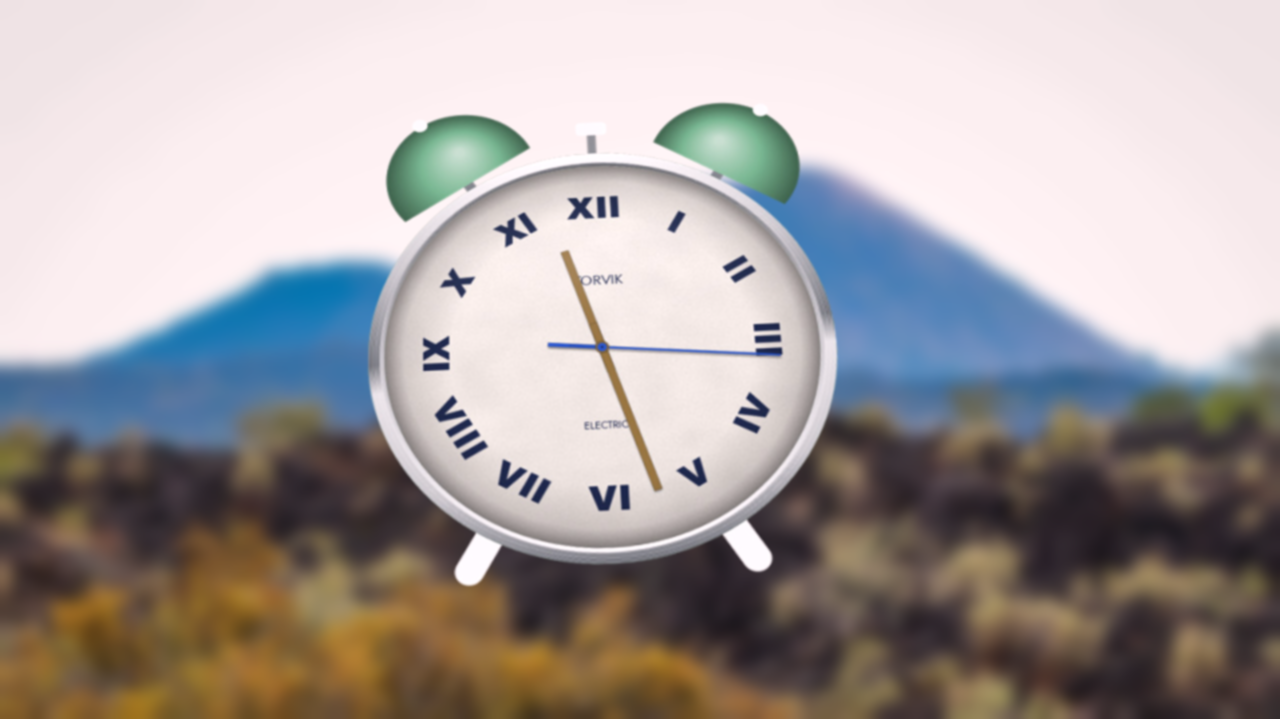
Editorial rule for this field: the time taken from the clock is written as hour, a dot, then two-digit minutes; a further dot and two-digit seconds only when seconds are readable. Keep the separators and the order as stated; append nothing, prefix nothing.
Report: 11.27.16
